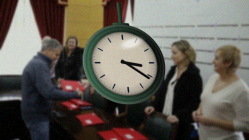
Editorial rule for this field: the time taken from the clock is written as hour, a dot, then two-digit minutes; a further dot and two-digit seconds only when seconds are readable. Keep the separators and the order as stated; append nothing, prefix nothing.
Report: 3.21
